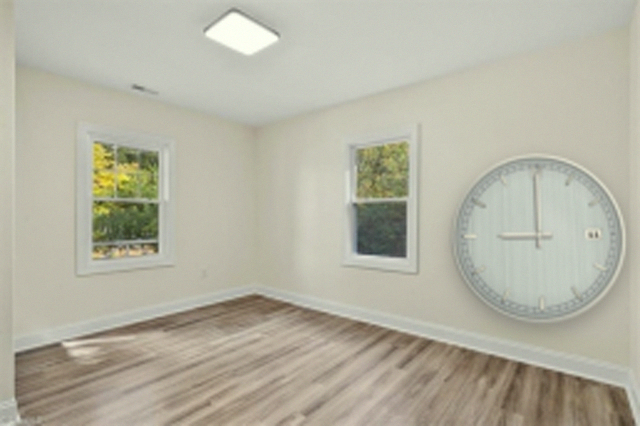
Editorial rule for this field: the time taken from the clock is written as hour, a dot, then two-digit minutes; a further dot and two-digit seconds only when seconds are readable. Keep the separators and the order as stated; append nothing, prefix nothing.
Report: 9.00
